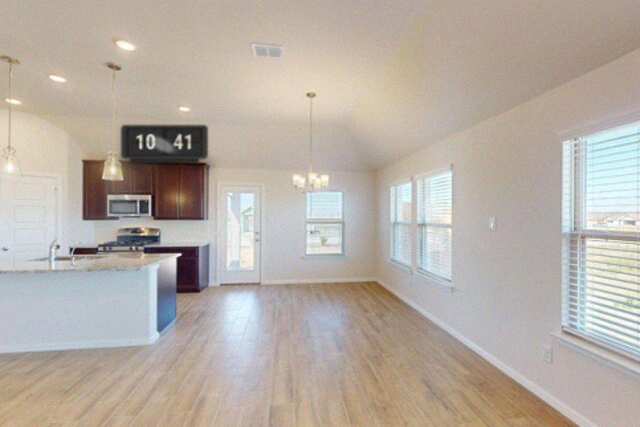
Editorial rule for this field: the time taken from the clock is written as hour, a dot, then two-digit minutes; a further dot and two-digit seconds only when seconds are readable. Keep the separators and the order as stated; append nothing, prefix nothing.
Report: 10.41
